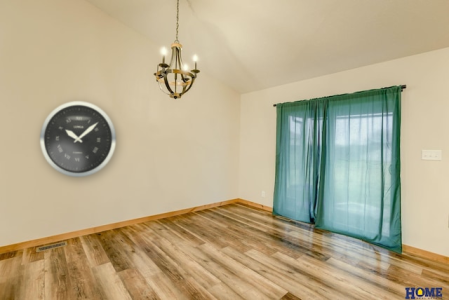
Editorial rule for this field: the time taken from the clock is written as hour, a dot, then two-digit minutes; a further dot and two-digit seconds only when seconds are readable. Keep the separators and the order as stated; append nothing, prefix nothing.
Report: 10.08
